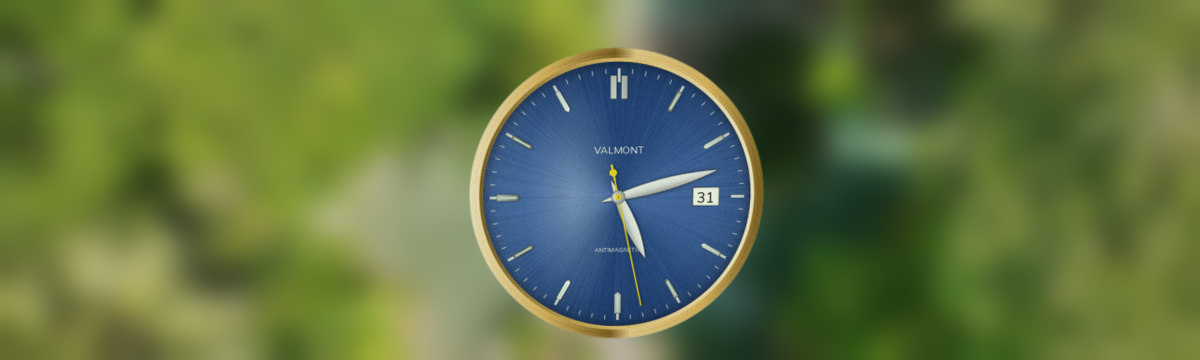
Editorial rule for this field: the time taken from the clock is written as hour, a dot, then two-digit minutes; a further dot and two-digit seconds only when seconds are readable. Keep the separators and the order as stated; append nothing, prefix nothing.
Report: 5.12.28
